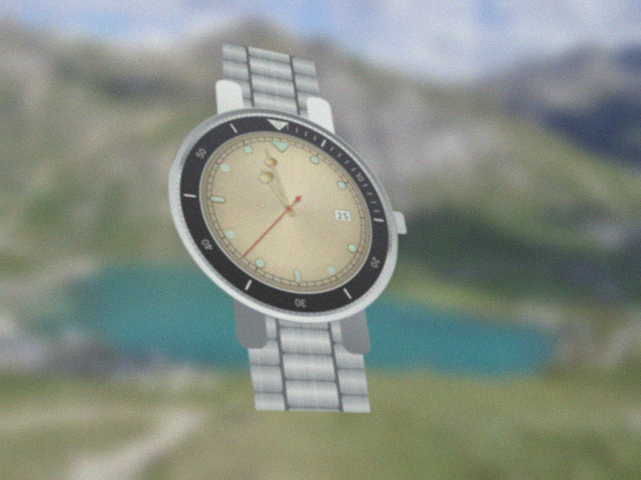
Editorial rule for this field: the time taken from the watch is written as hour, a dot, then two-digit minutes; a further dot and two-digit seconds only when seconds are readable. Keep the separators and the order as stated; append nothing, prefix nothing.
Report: 10.57.37
